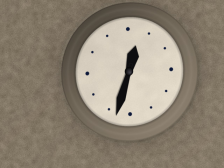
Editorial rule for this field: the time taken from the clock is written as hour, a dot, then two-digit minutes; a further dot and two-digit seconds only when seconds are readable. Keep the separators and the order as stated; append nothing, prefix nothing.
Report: 12.33
